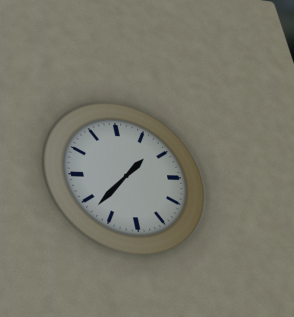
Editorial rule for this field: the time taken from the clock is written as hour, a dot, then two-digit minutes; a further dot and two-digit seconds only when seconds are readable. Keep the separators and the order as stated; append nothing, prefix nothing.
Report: 1.38
